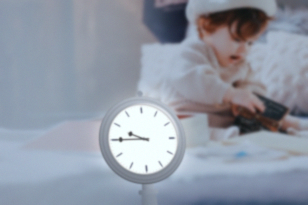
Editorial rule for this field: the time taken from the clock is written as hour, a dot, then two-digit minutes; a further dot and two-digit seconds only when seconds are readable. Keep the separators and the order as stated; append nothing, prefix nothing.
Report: 9.45
